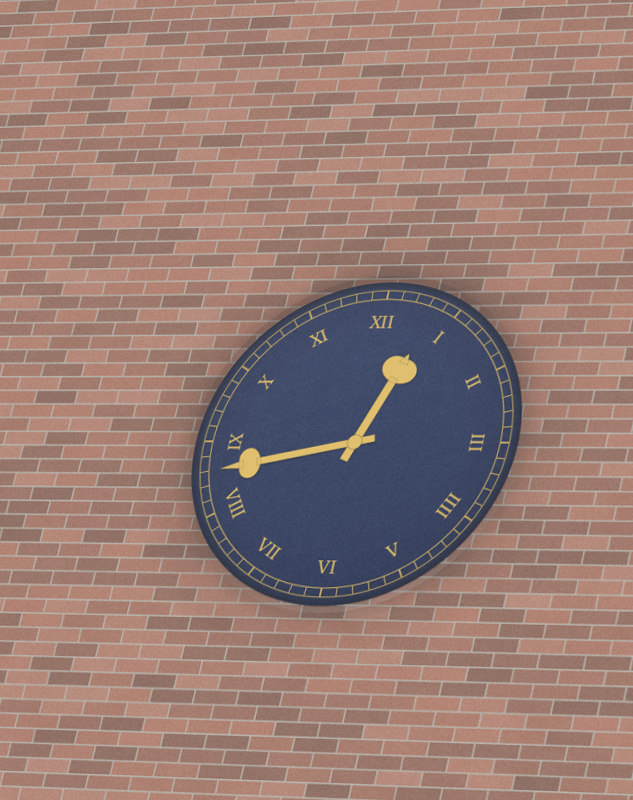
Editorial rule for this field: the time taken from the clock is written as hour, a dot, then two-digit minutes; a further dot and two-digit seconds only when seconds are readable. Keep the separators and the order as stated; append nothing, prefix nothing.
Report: 12.43
